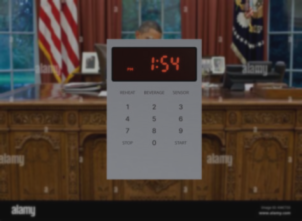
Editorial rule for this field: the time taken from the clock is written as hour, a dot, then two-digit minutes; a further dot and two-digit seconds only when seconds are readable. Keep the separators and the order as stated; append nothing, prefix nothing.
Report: 1.54
